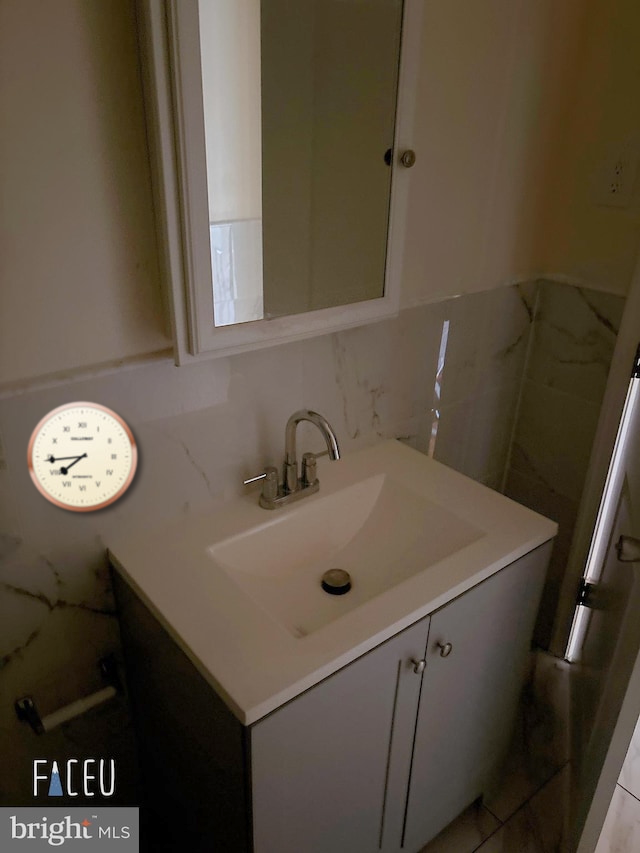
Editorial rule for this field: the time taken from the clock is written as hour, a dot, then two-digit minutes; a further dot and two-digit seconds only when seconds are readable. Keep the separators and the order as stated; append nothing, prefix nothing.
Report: 7.44
